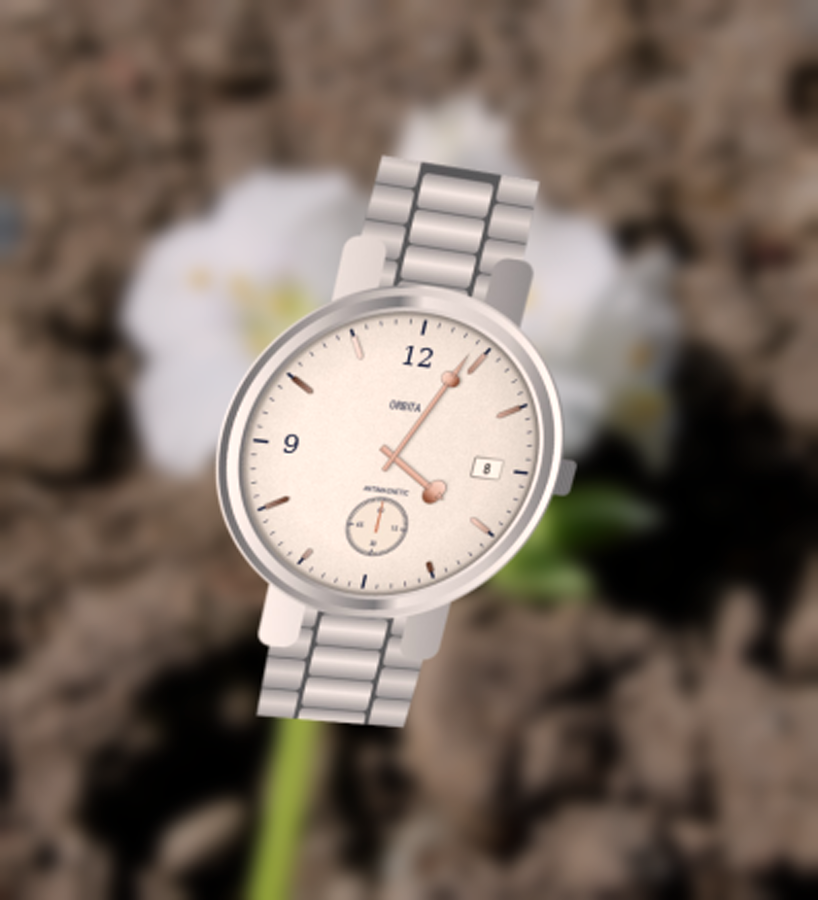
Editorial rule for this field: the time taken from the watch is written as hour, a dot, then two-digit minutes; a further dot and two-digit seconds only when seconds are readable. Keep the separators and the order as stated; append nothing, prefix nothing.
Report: 4.04
